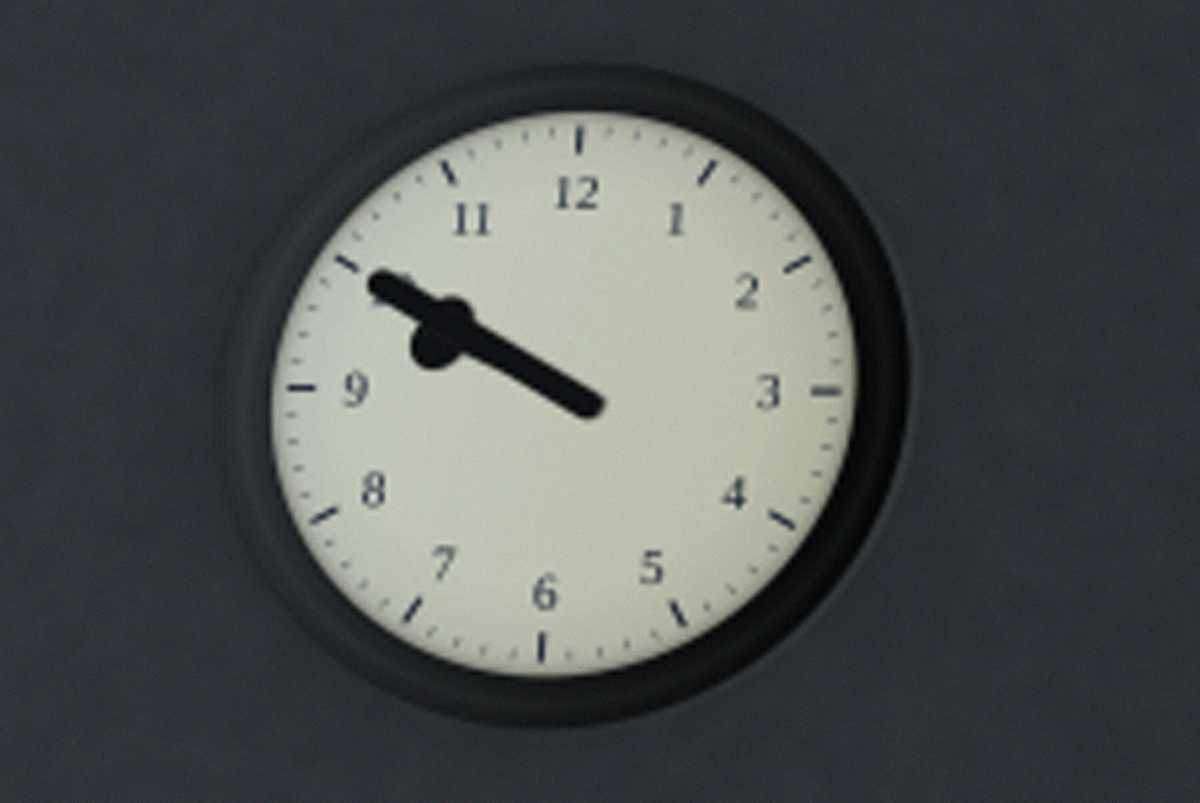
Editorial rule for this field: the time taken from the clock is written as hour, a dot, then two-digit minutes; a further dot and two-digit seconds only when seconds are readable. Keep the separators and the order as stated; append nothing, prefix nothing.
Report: 9.50
